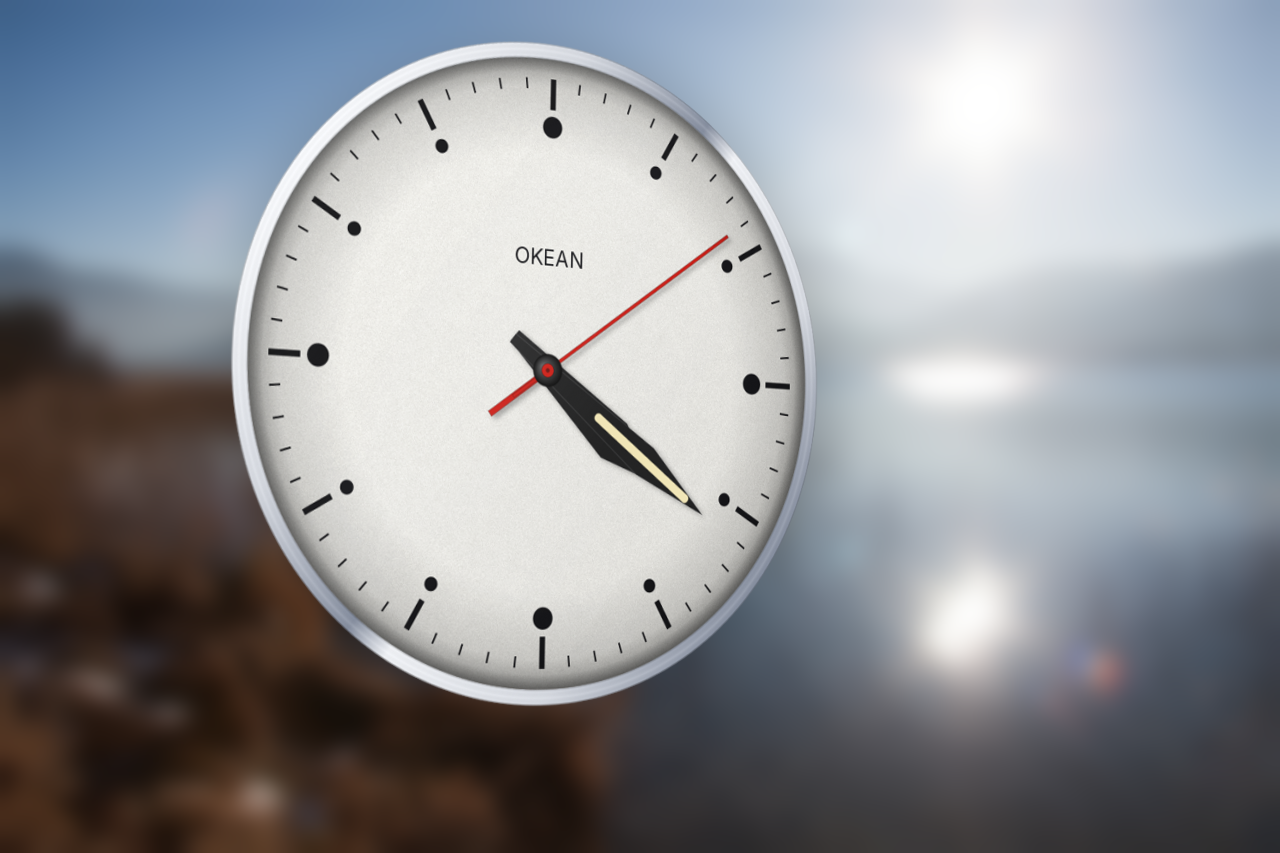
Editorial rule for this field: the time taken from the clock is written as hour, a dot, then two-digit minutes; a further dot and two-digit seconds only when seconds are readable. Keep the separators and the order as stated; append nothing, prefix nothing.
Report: 4.21.09
